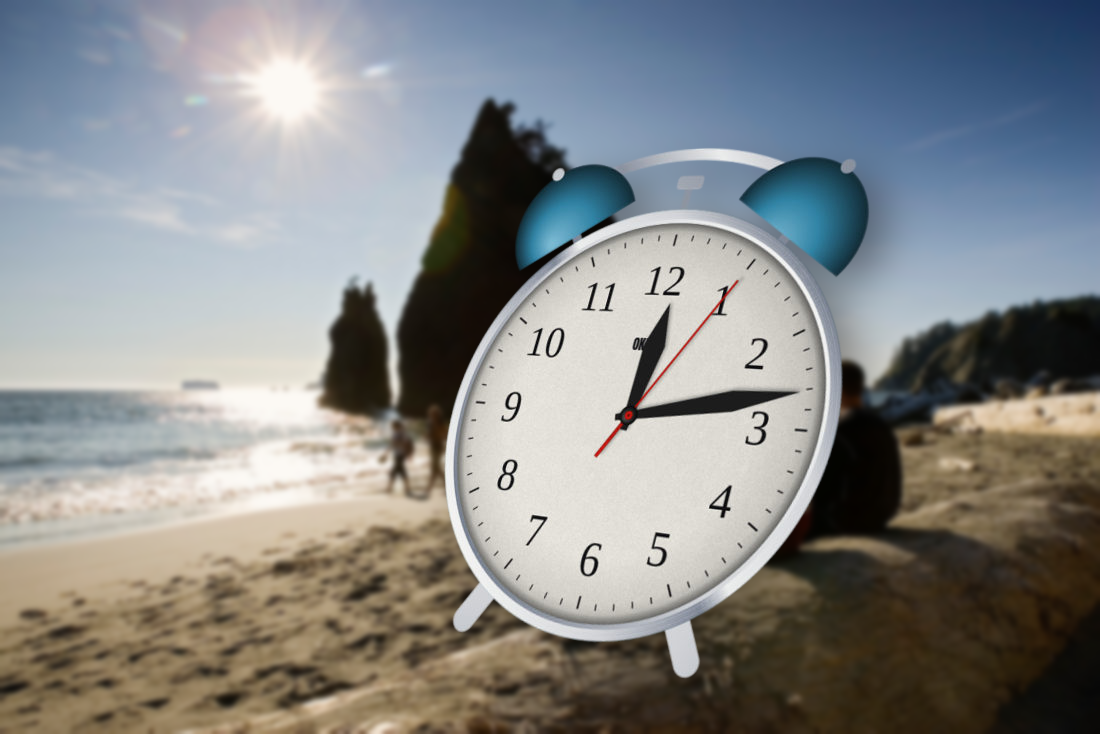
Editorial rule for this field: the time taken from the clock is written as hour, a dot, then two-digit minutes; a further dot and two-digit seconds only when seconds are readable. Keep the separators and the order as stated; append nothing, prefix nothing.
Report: 12.13.05
